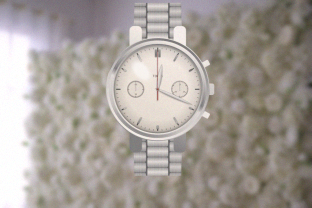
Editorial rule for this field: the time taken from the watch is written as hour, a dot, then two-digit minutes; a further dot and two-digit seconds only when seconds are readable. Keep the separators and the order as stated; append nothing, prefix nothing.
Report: 12.19
